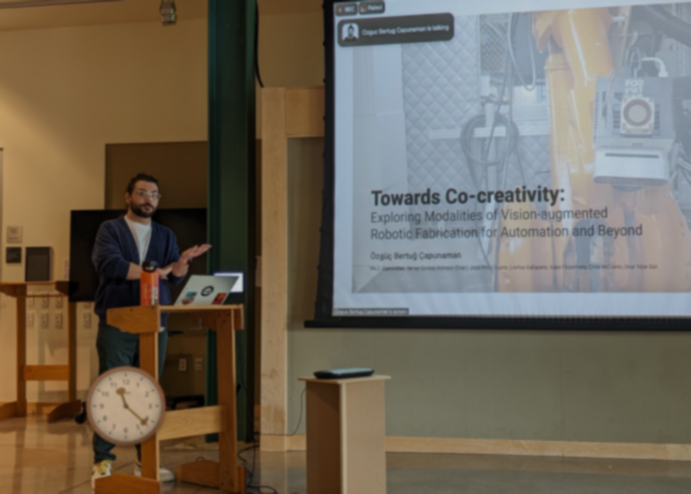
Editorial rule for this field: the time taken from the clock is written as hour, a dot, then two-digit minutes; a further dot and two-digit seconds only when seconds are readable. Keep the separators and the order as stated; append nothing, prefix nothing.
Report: 11.22
